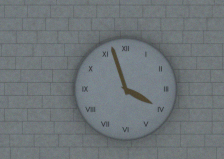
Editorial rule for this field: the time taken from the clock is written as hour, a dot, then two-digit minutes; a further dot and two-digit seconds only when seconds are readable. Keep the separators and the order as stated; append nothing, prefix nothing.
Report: 3.57
